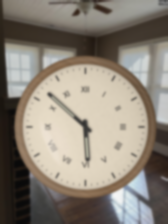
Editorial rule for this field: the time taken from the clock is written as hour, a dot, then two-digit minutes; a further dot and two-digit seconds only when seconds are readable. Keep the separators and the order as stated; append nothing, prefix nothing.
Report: 5.52
